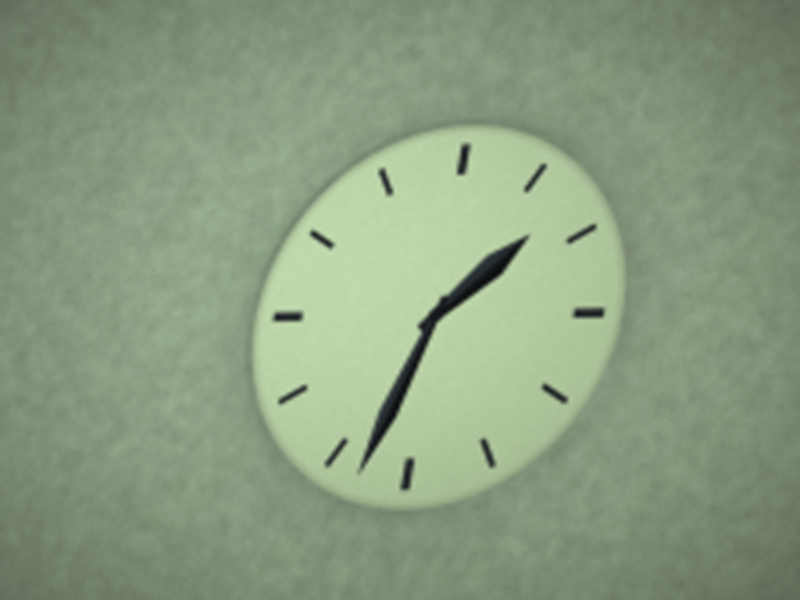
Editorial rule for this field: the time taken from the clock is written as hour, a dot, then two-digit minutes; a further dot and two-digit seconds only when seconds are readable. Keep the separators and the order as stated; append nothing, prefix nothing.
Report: 1.33
